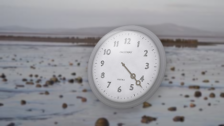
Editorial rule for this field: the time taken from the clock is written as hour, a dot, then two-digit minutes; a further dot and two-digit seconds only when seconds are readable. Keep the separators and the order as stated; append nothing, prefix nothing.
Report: 4.22
